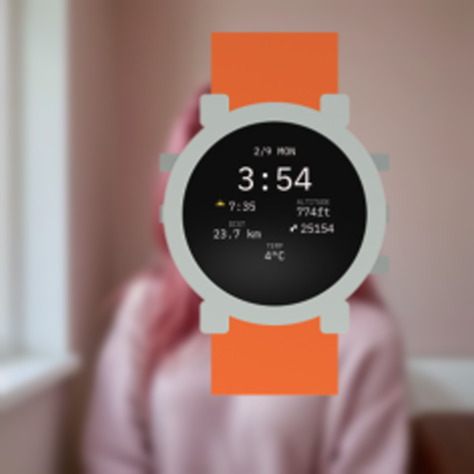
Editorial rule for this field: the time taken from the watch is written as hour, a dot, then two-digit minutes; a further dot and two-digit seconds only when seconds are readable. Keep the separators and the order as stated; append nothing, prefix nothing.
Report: 3.54
